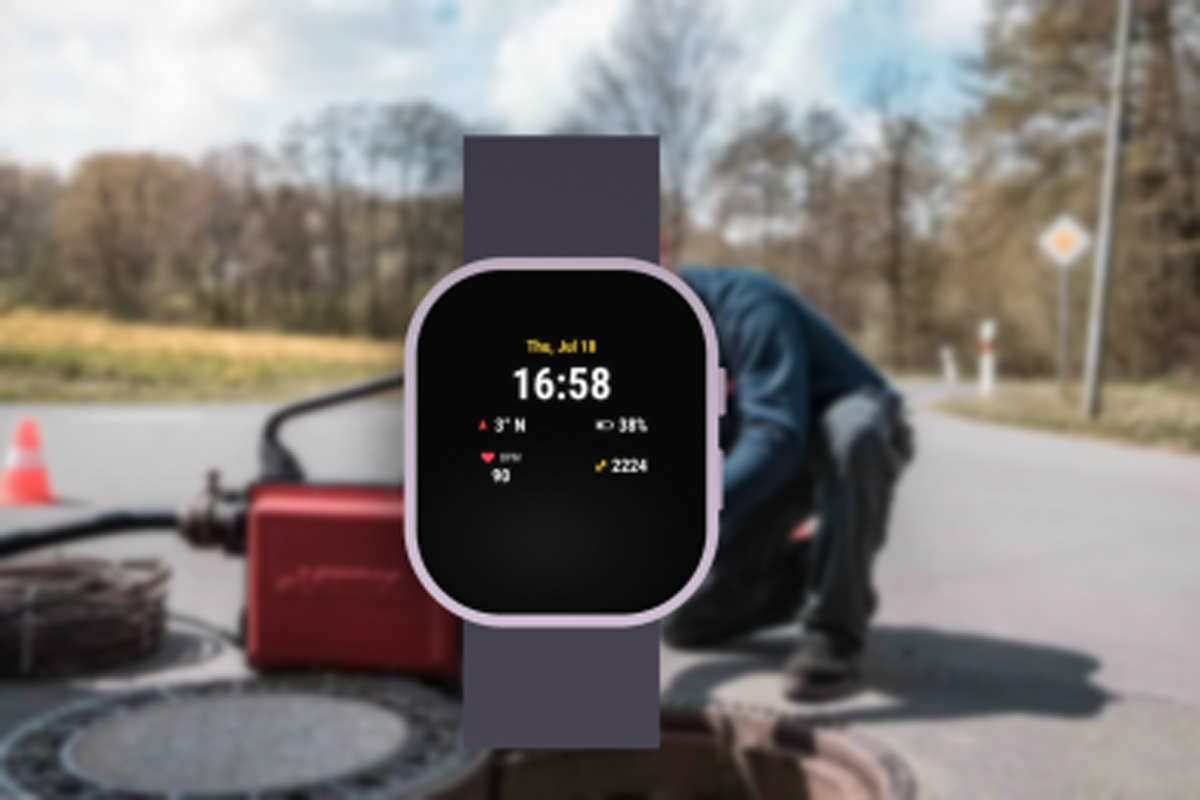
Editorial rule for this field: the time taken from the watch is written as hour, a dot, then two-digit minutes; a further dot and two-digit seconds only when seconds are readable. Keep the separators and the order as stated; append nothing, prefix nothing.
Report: 16.58
